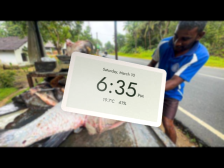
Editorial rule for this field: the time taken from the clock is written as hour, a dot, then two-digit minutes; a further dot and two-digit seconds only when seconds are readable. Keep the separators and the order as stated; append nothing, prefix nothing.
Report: 6.35
